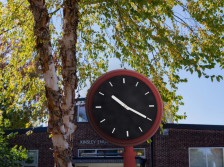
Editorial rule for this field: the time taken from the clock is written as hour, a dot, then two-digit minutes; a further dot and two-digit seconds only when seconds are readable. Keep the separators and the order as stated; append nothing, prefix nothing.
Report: 10.20
